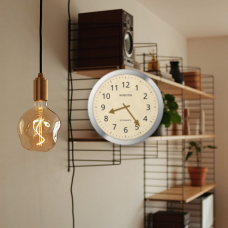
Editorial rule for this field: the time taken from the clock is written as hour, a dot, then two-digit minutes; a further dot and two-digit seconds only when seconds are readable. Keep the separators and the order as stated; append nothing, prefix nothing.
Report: 8.24
